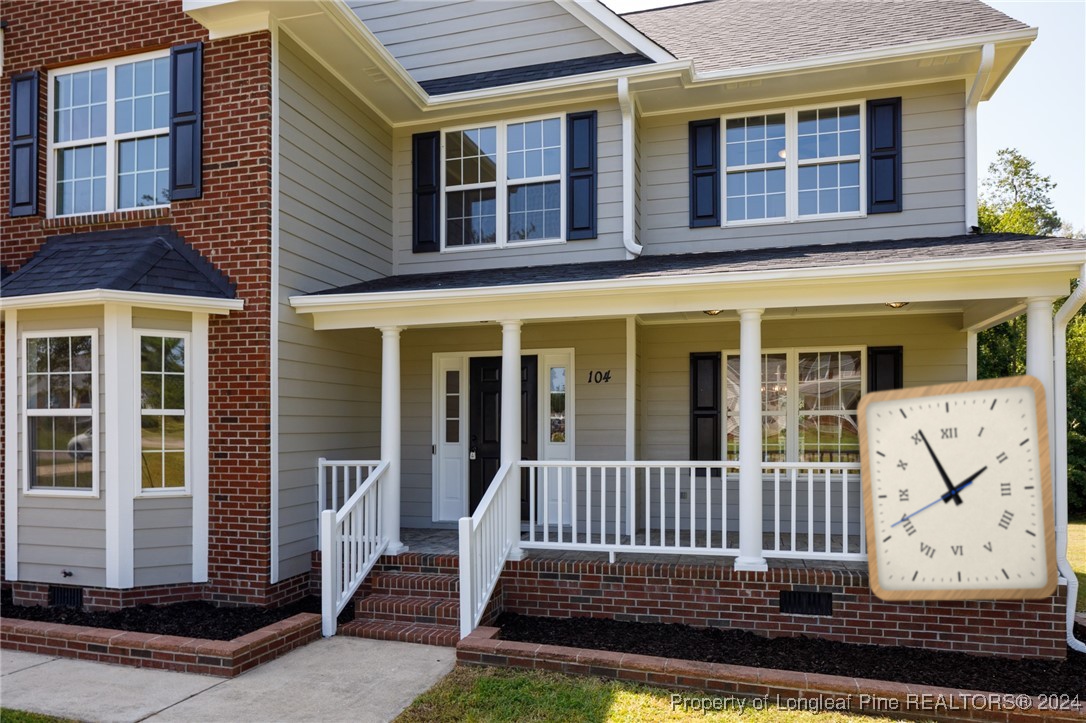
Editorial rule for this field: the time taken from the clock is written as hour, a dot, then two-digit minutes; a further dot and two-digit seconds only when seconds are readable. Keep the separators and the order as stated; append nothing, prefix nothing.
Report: 1.55.41
